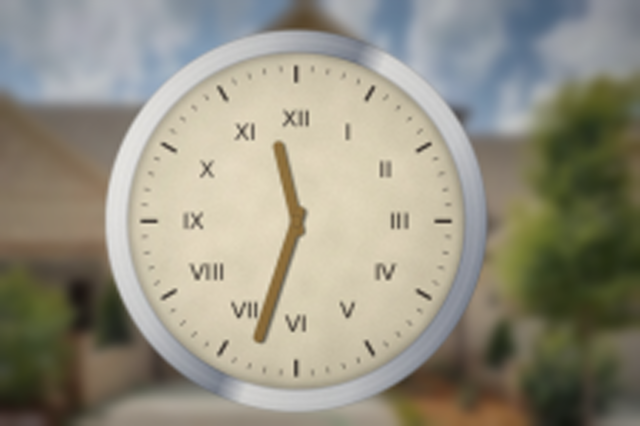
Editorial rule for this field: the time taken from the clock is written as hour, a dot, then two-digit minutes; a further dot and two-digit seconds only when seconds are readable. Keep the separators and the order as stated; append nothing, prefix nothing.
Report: 11.33
